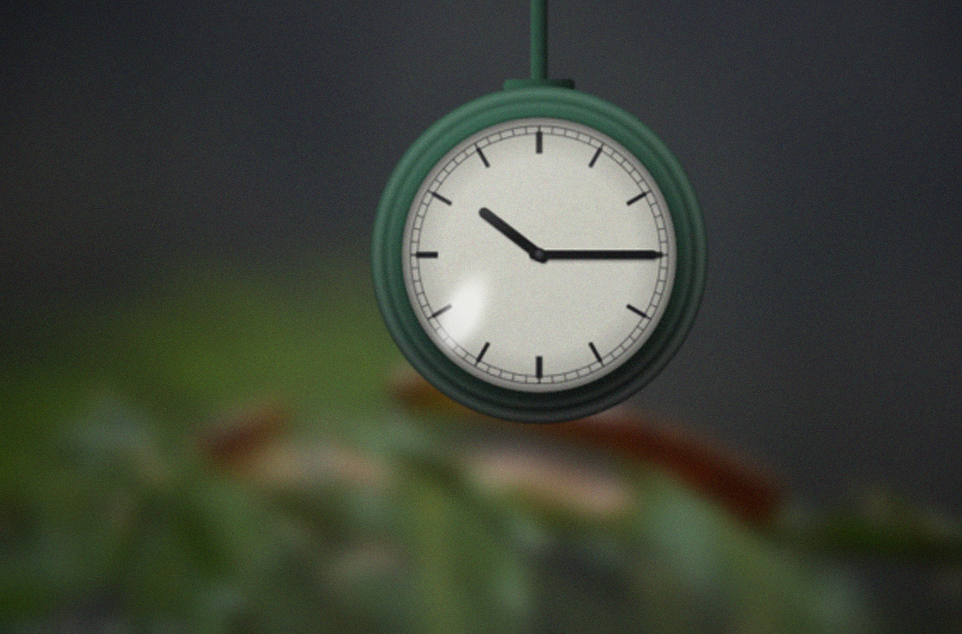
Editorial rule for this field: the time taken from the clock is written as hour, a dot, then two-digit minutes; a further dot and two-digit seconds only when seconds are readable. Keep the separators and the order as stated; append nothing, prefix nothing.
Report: 10.15
